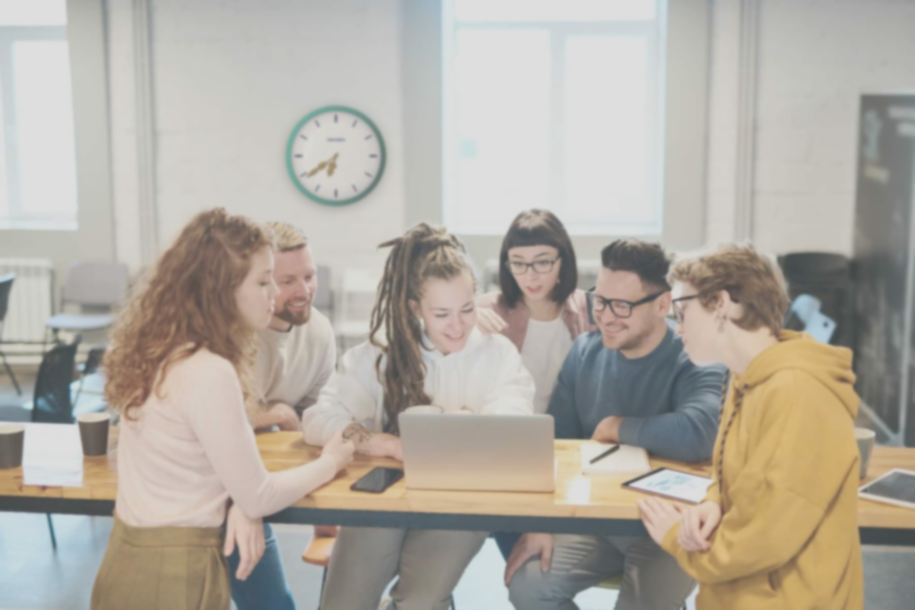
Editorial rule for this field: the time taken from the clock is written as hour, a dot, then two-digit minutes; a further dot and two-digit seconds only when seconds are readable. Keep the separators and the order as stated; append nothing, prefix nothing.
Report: 6.39
